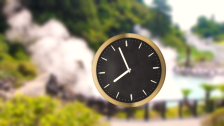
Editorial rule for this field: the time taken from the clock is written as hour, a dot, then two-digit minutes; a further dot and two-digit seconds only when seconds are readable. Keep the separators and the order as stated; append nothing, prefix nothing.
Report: 7.57
